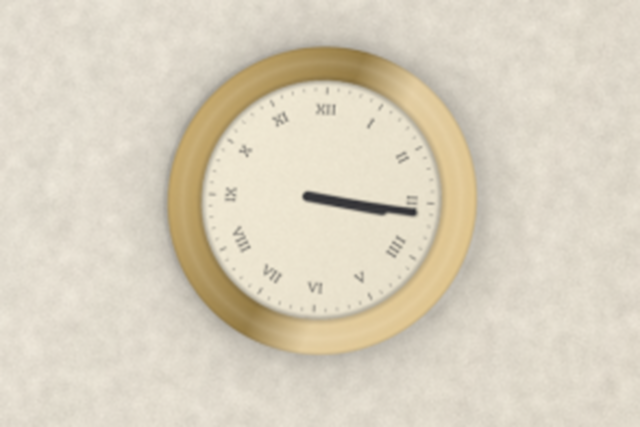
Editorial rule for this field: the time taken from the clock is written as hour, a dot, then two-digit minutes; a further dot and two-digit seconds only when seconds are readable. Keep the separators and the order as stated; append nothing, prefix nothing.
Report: 3.16
